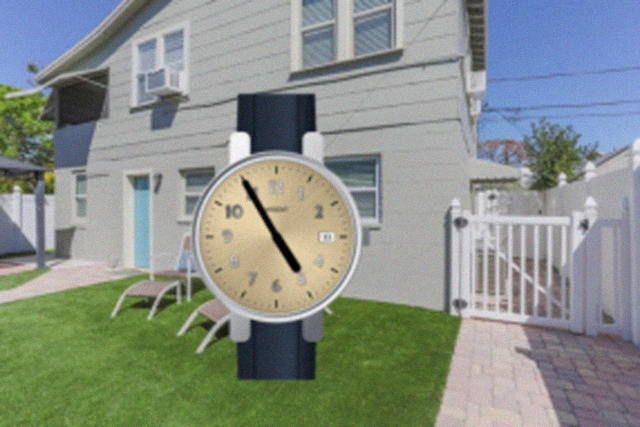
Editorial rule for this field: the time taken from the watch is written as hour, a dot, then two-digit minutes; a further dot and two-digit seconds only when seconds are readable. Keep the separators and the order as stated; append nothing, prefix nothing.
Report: 4.55
